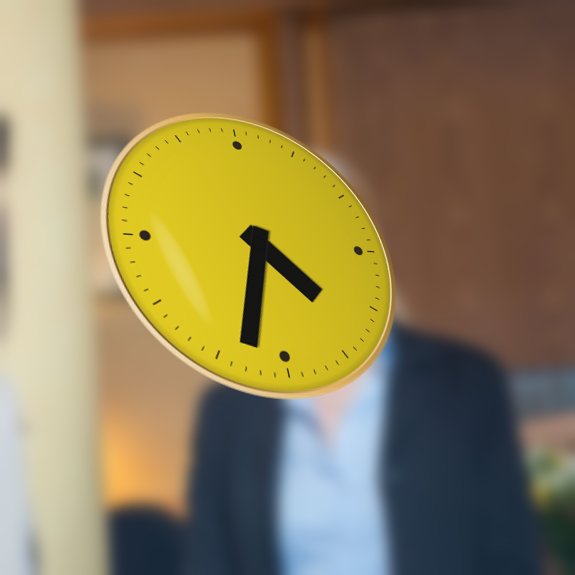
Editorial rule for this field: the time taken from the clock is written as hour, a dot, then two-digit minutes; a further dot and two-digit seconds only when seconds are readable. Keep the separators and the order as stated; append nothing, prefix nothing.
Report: 4.33
